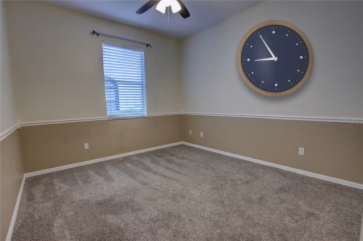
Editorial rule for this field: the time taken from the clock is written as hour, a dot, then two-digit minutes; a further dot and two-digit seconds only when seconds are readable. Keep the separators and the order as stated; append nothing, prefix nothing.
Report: 8.55
